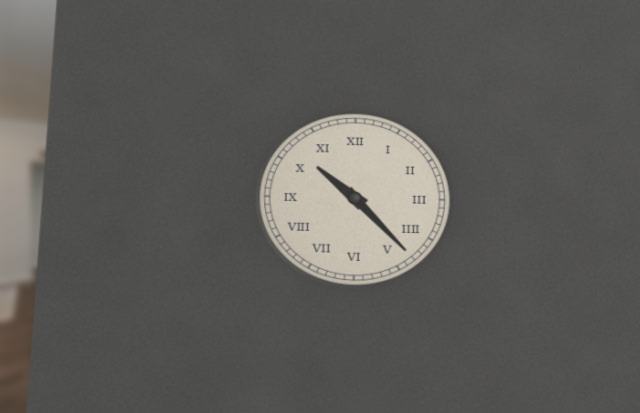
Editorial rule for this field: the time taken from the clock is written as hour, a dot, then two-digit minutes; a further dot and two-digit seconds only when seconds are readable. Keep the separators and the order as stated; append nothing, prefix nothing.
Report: 10.23
